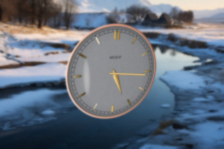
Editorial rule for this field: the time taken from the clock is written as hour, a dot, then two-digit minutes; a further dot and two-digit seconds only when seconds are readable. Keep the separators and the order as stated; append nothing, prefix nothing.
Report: 5.16
